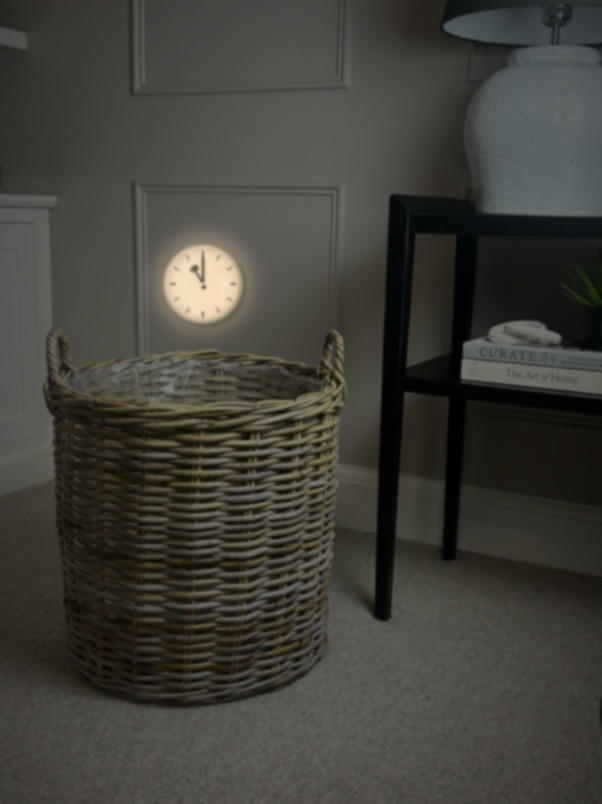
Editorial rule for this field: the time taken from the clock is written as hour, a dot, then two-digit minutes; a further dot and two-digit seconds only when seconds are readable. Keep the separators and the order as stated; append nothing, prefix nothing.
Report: 11.00
